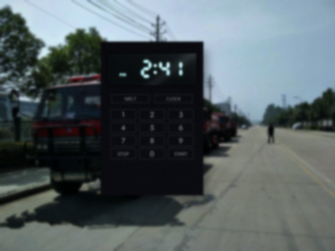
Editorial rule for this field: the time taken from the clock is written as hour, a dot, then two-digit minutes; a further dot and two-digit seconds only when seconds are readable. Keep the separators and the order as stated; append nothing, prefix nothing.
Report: 2.41
